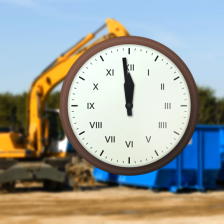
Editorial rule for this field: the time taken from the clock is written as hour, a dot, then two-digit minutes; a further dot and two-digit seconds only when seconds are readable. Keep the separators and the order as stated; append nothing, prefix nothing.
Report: 11.59
